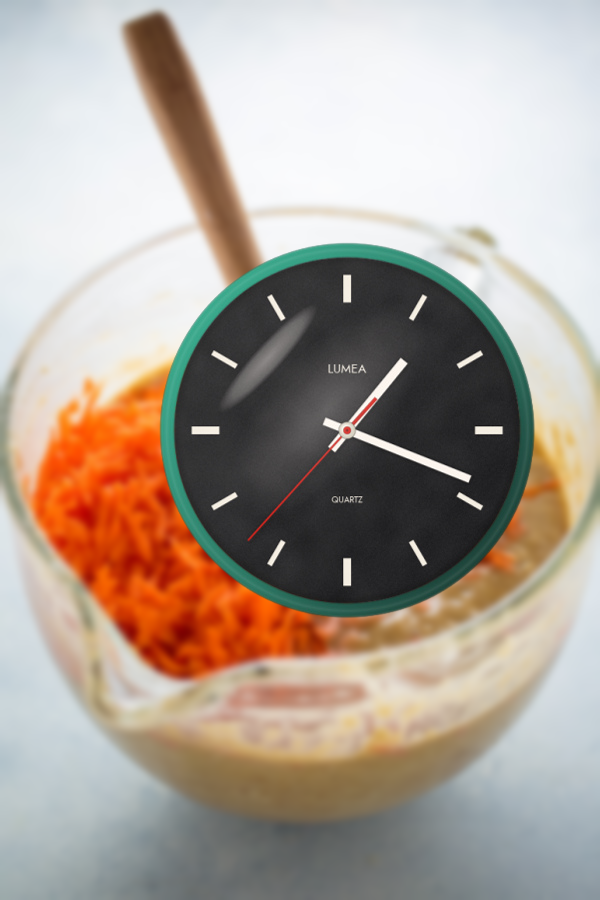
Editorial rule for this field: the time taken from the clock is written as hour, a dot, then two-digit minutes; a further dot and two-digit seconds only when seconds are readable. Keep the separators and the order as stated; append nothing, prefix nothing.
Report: 1.18.37
